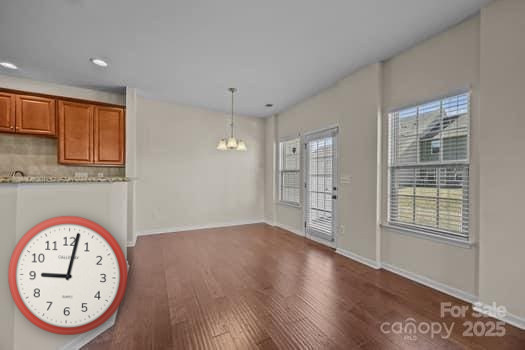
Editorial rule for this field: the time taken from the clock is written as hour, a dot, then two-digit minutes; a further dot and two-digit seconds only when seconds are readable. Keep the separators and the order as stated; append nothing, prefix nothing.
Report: 9.02
